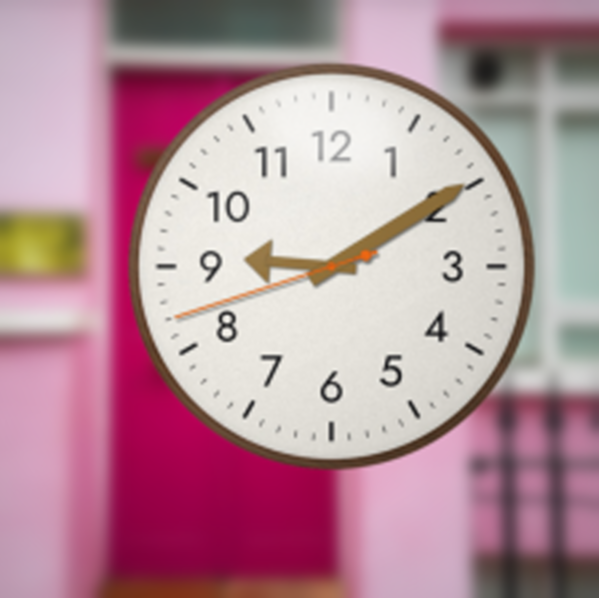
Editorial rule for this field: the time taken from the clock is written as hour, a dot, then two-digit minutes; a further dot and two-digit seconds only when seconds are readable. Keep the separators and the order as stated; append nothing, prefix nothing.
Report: 9.09.42
